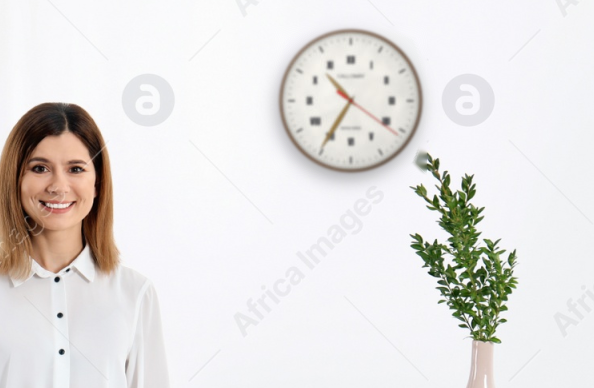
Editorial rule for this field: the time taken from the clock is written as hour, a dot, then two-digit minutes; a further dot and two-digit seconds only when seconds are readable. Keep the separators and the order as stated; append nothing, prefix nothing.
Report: 10.35.21
